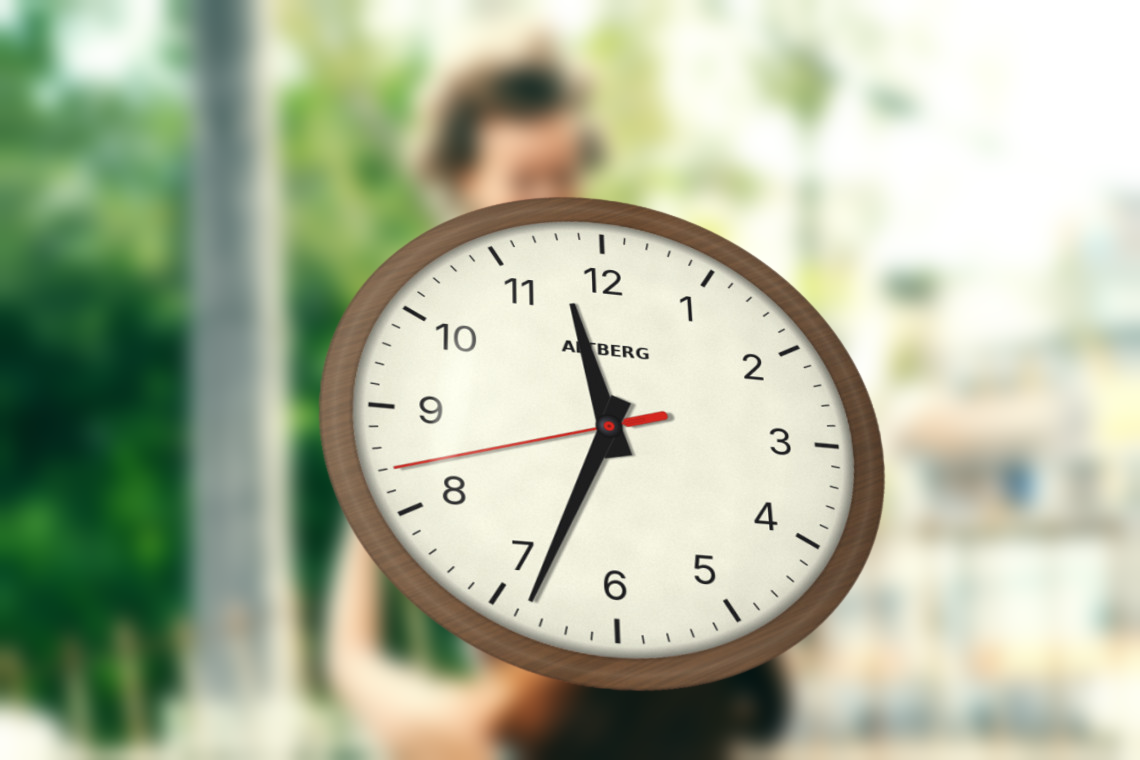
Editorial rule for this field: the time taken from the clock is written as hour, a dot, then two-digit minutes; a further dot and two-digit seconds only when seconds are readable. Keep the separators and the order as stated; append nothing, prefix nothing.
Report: 11.33.42
